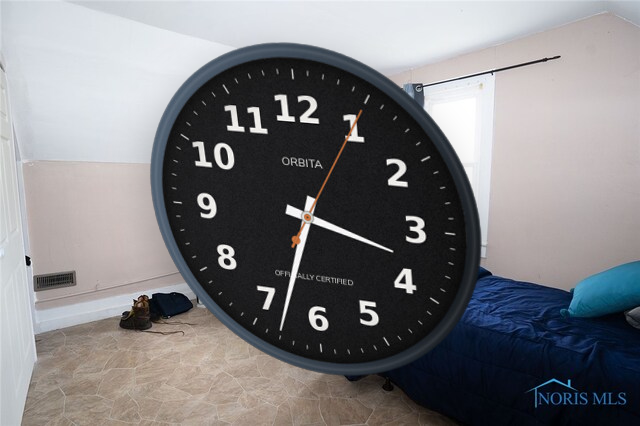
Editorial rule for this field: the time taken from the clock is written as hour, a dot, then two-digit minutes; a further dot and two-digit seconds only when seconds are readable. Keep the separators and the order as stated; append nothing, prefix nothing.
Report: 3.33.05
